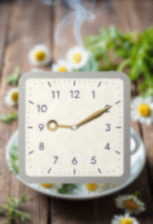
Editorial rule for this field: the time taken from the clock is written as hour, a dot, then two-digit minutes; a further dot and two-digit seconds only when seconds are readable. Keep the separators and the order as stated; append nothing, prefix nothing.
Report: 9.10
